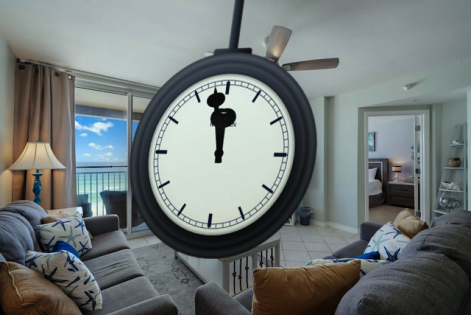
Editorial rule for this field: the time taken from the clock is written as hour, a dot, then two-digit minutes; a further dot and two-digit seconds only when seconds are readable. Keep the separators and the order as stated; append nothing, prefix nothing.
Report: 11.58
